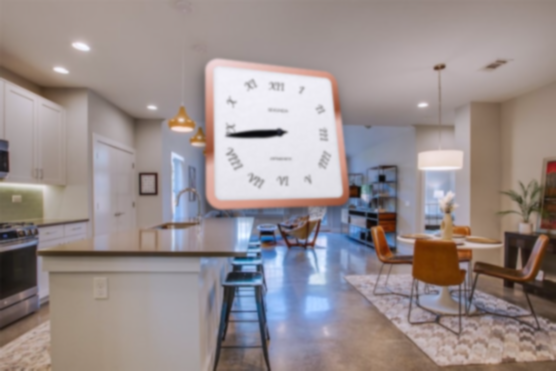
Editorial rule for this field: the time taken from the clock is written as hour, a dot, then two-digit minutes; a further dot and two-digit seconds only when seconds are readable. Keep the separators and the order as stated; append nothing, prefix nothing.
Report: 8.44
